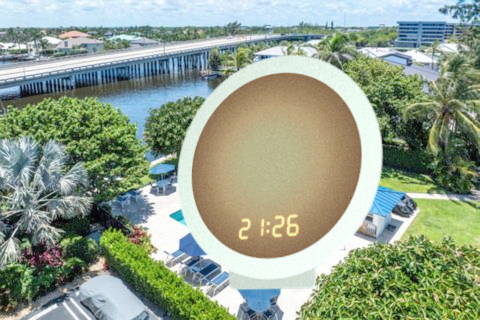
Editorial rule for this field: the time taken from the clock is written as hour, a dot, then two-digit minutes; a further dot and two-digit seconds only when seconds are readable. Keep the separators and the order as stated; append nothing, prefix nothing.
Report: 21.26
